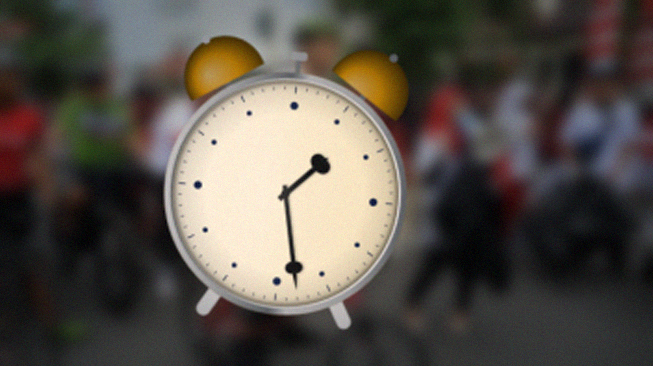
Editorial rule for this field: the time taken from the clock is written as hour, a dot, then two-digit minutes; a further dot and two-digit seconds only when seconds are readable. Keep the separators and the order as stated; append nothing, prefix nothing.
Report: 1.28
